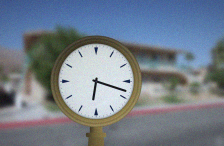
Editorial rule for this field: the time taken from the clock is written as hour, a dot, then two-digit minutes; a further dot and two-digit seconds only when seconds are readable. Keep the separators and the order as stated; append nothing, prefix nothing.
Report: 6.18
